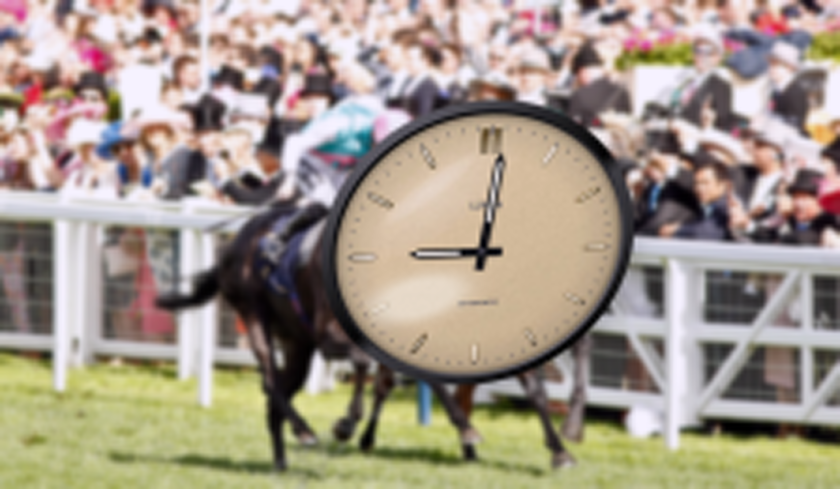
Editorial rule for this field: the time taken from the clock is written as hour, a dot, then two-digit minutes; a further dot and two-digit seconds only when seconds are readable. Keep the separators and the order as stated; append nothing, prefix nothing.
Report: 9.01
